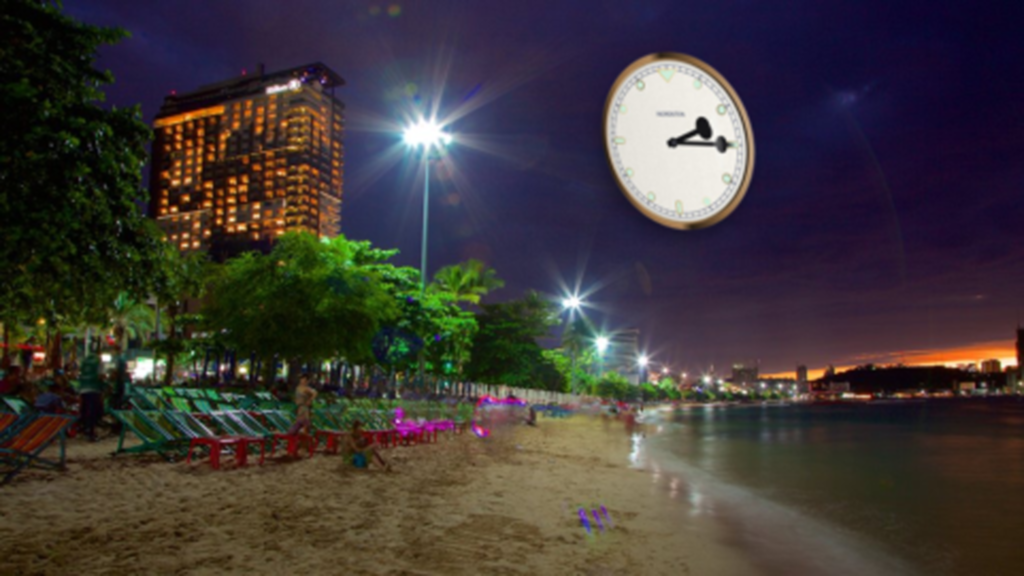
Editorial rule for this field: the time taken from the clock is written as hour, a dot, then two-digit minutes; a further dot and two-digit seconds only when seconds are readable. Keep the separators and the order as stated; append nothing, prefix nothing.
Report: 2.15
